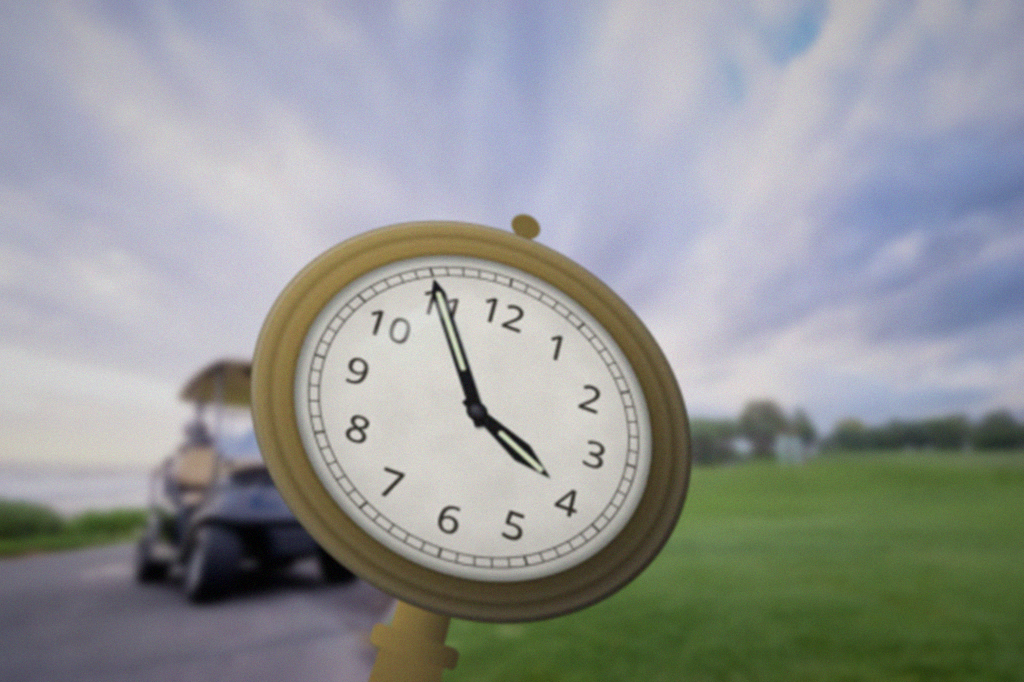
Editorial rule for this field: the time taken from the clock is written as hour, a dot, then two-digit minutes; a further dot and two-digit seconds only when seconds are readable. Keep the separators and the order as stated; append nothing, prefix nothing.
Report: 3.55
